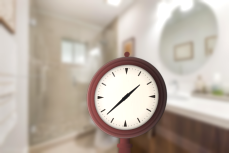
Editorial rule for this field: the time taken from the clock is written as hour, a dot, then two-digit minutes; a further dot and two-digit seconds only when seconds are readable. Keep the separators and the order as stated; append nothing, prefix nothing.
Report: 1.38
